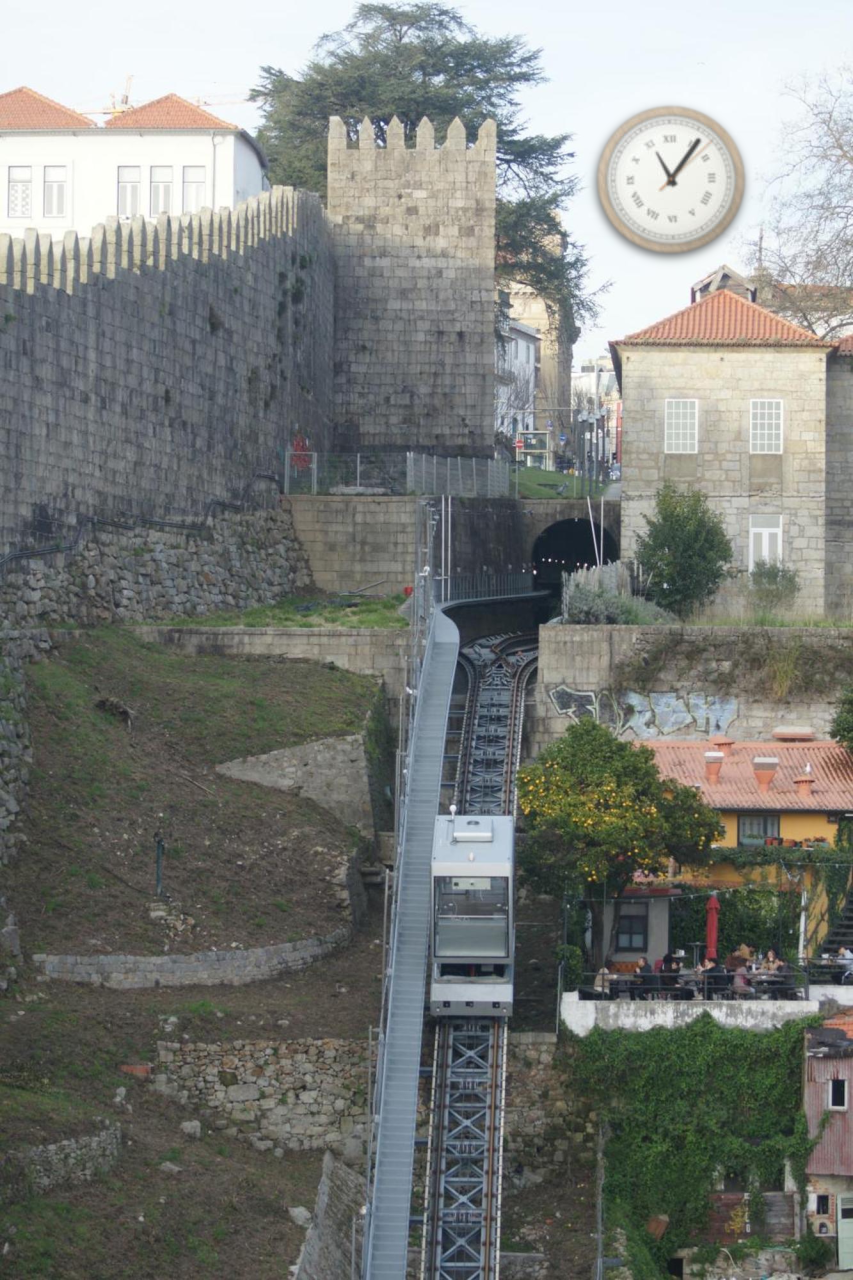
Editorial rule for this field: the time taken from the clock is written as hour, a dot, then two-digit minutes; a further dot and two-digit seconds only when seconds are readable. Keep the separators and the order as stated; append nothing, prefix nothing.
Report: 11.06.08
